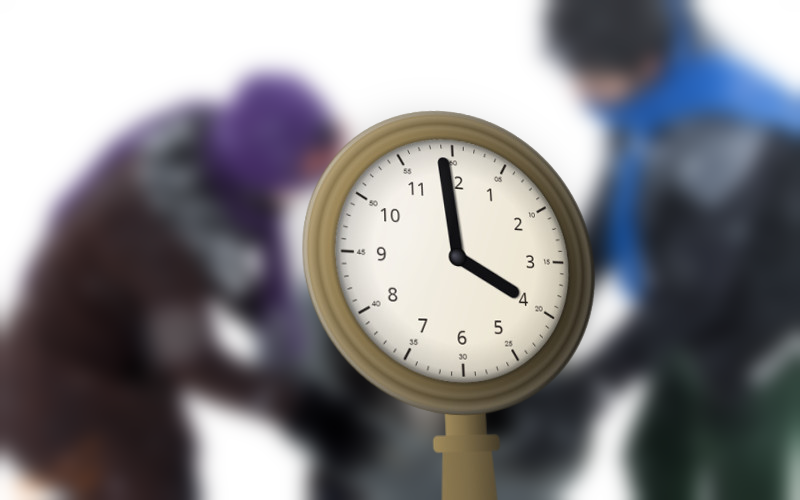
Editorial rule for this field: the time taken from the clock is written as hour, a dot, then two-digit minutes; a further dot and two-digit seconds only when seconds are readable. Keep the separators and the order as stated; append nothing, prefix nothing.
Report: 3.59
